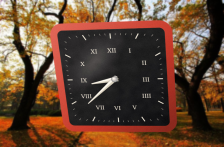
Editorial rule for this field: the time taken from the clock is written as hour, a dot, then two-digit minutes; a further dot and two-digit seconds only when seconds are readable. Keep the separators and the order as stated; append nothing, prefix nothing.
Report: 8.38
